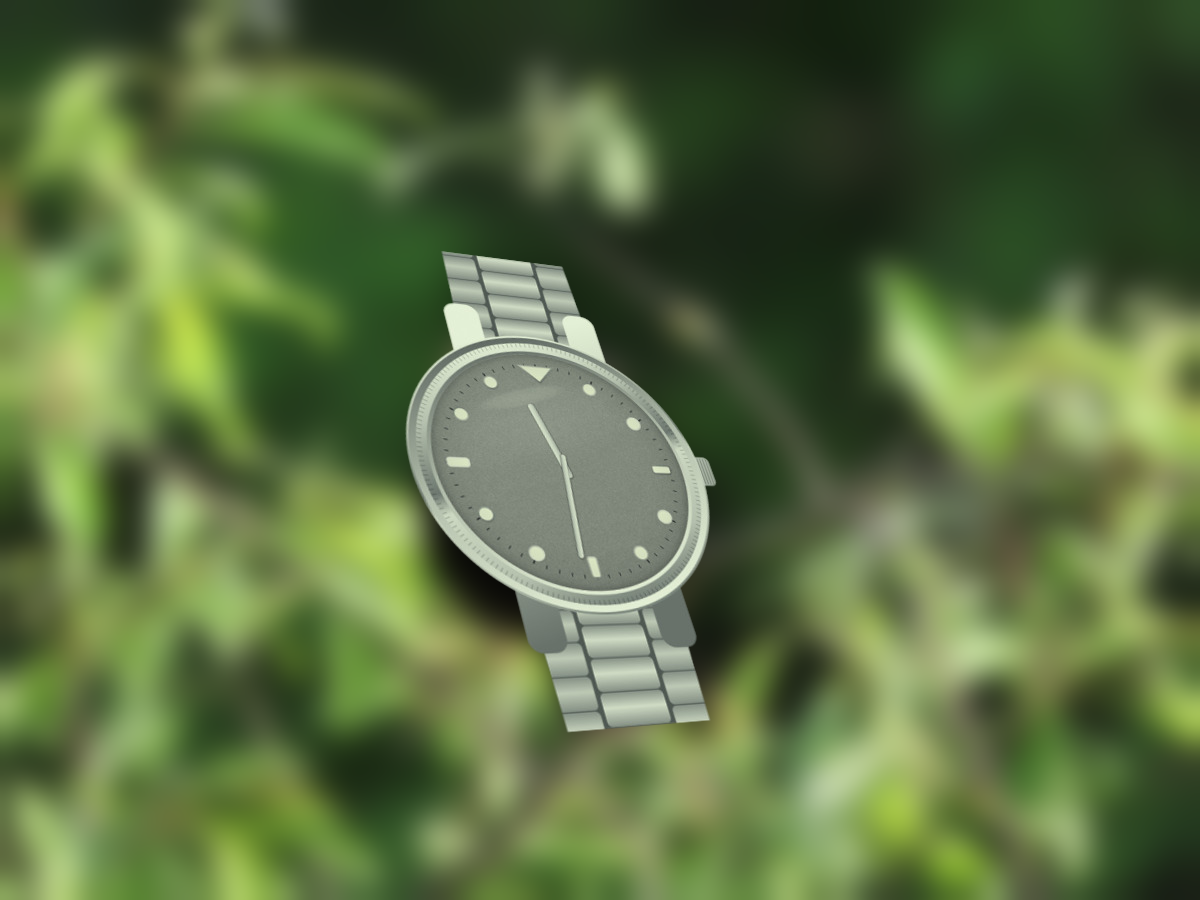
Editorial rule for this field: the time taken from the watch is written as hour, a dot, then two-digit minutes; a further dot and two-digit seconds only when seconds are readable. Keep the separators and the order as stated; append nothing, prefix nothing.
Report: 11.31
